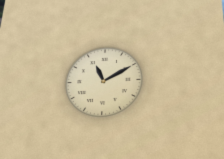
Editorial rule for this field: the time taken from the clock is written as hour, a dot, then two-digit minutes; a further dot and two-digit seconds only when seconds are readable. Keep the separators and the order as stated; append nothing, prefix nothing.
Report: 11.10
